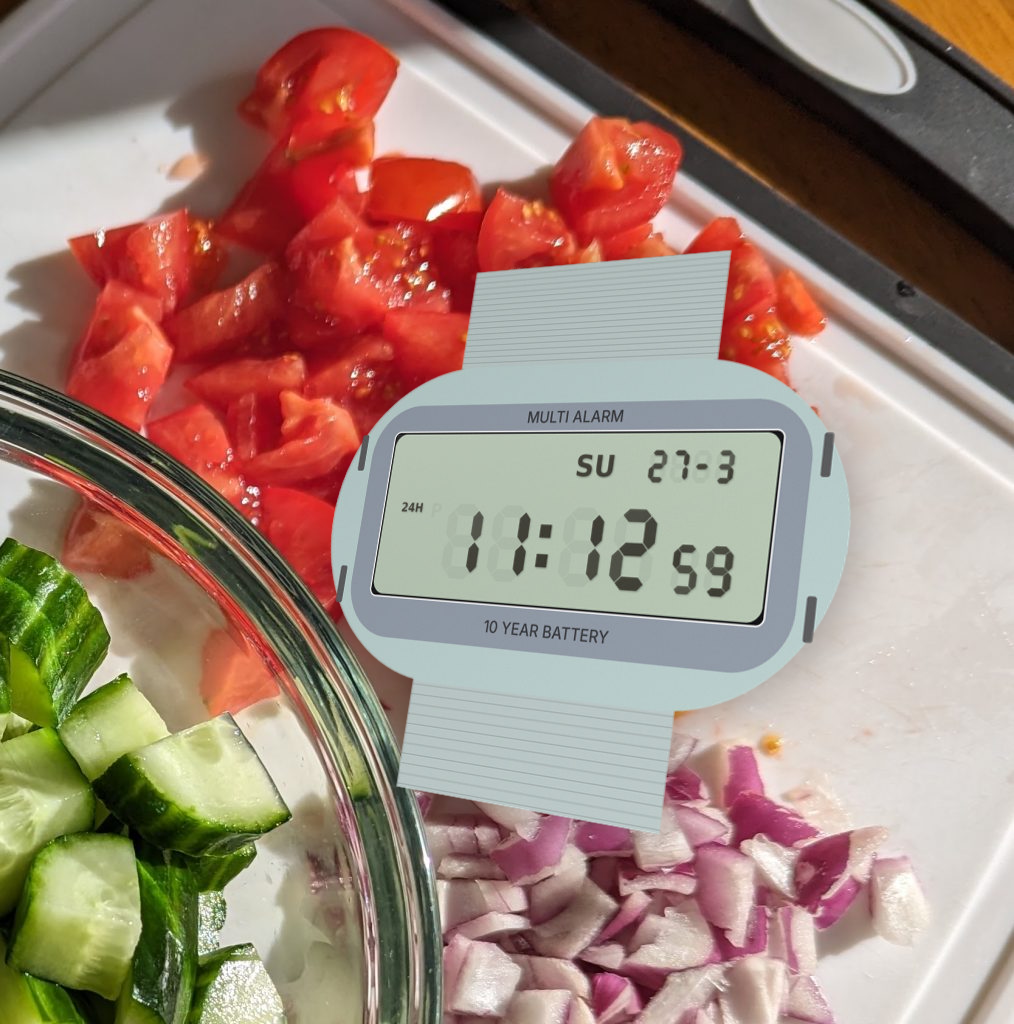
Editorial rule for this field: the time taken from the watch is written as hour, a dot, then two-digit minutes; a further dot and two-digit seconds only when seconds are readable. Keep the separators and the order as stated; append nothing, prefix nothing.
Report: 11.12.59
